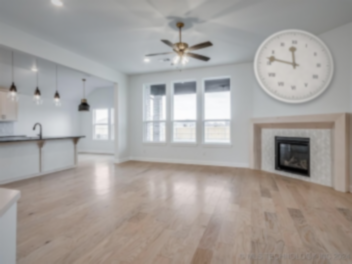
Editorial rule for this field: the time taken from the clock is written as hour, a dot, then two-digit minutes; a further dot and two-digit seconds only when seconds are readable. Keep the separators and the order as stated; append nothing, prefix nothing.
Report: 11.47
